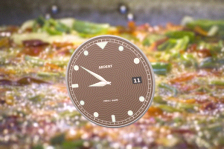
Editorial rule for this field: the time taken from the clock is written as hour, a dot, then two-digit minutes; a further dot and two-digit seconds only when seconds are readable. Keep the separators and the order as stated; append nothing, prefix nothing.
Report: 8.51
